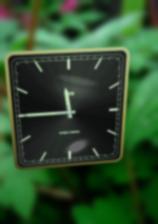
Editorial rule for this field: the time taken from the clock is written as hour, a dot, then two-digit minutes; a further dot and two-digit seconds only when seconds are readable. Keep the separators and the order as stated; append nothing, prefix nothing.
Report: 11.45
